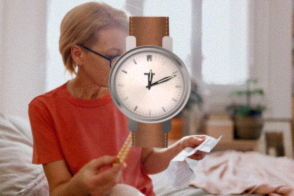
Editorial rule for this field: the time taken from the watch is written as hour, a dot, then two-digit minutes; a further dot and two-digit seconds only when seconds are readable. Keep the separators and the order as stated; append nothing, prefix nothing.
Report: 12.11
